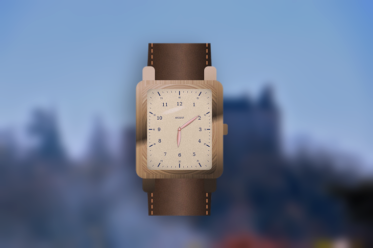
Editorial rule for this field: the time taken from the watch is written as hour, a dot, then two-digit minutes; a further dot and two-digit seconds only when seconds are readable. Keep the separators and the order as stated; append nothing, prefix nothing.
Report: 6.09
